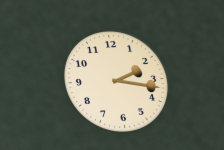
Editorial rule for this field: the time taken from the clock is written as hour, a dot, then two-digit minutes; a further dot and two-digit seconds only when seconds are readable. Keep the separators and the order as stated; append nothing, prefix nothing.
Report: 2.17
